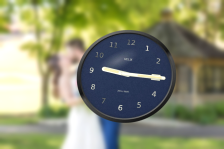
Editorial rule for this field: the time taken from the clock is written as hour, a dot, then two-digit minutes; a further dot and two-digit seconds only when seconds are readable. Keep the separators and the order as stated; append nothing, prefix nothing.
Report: 9.15
